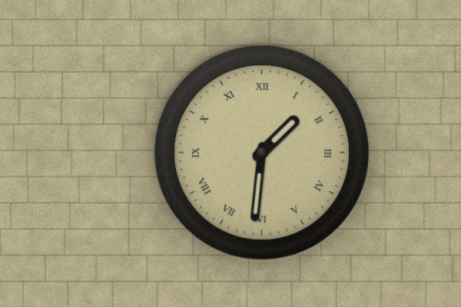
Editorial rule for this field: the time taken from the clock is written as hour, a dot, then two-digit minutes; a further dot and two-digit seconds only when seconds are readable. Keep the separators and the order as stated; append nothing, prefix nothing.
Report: 1.31
